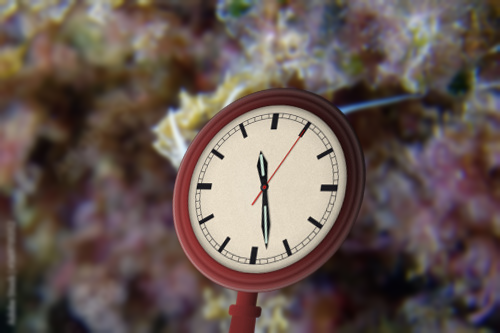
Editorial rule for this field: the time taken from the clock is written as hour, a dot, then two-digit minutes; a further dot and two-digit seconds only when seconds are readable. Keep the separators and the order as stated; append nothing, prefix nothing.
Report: 11.28.05
